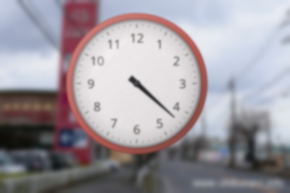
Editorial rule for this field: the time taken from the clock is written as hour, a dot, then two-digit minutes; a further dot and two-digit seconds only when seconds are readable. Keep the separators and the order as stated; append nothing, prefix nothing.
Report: 4.22
